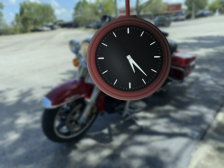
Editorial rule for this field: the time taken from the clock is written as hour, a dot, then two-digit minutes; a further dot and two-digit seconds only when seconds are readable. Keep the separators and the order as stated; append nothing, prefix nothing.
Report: 5.23
